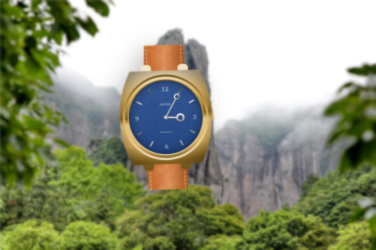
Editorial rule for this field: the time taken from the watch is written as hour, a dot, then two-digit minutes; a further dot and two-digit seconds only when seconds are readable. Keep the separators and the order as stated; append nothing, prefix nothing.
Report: 3.05
